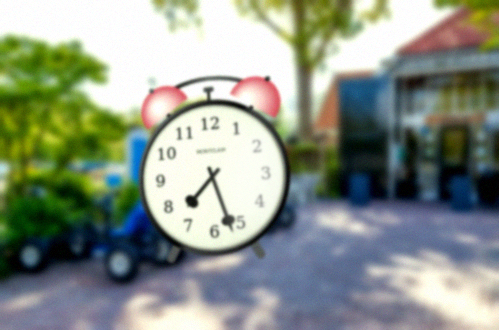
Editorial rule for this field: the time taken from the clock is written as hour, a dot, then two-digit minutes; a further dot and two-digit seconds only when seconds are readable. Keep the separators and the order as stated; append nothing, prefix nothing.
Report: 7.27
